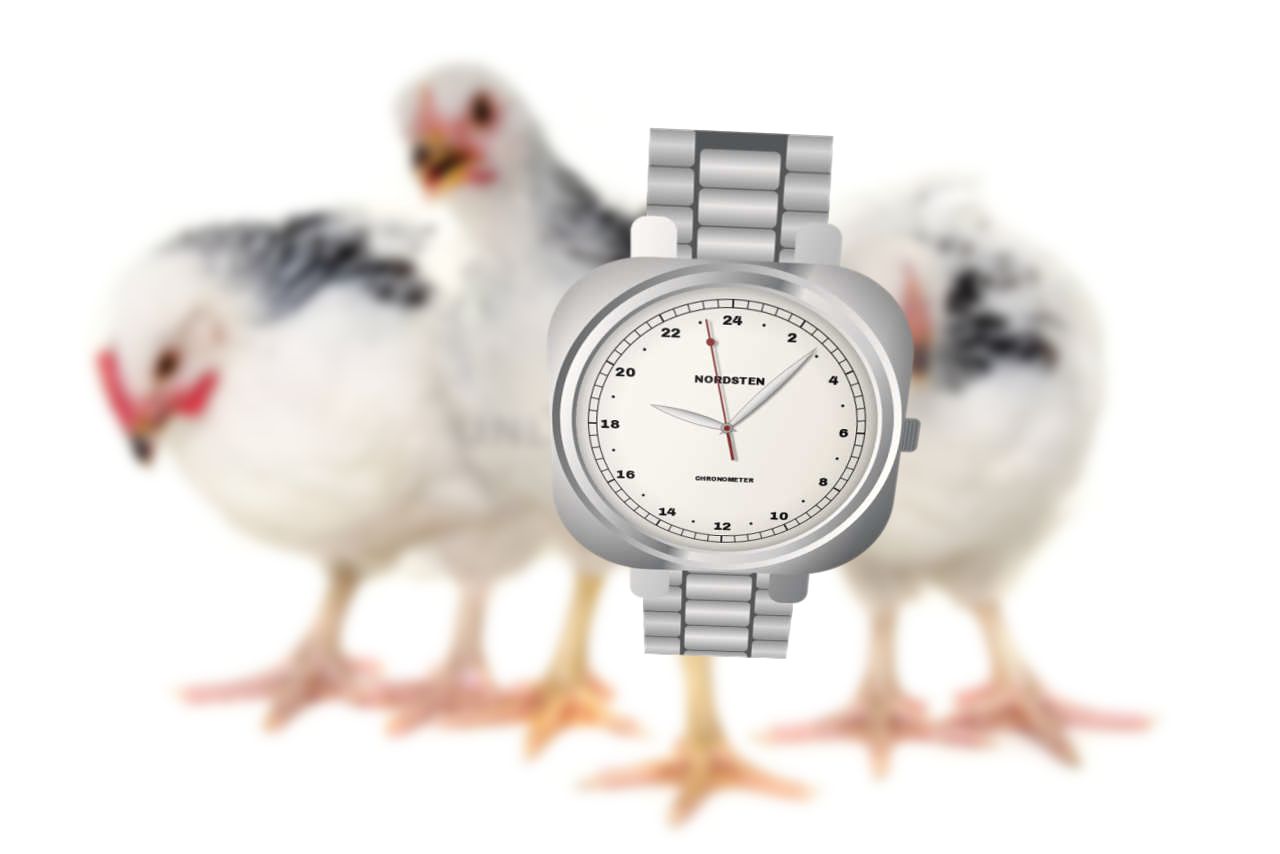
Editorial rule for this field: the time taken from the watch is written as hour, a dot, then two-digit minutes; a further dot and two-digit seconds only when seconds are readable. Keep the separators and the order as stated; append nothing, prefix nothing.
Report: 19.06.58
